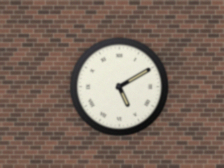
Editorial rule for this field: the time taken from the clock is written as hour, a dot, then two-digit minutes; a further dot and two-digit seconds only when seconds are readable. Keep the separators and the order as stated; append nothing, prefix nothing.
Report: 5.10
